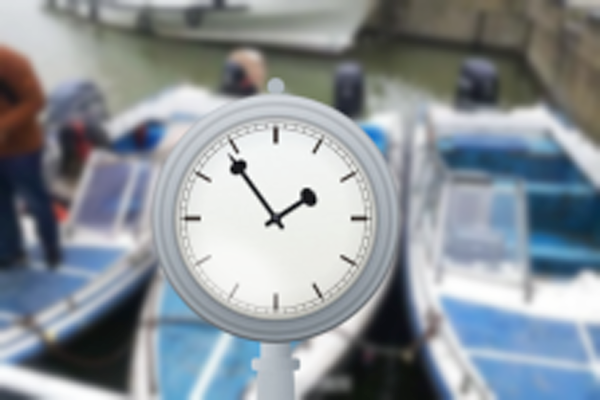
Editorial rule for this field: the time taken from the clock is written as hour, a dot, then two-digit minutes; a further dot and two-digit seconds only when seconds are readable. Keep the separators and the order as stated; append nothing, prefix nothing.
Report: 1.54
